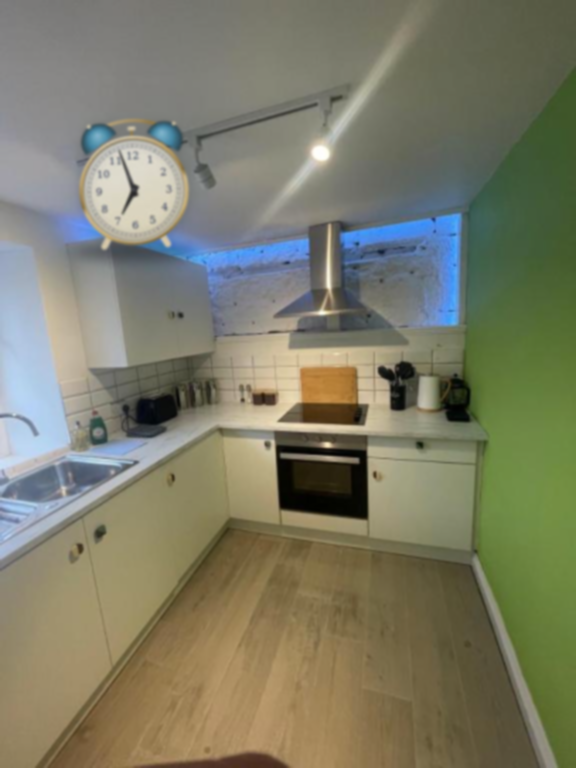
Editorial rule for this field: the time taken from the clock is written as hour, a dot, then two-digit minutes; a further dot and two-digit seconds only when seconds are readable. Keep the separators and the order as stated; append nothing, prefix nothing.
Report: 6.57
